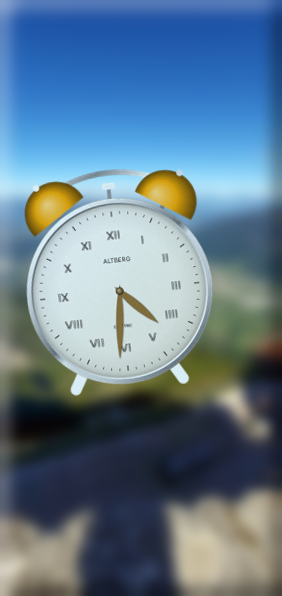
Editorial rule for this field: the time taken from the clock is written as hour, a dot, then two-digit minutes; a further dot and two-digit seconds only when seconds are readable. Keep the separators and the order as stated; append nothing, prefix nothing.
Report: 4.31
